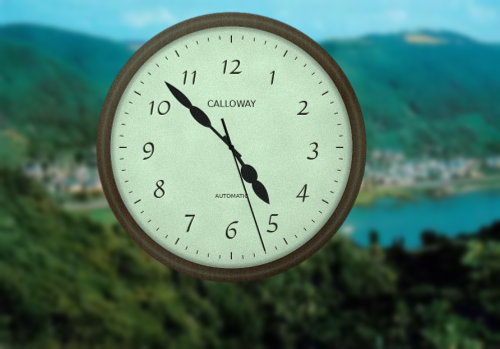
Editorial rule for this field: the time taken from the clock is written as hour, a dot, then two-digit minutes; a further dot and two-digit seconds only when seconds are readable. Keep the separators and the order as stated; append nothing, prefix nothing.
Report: 4.52.27
